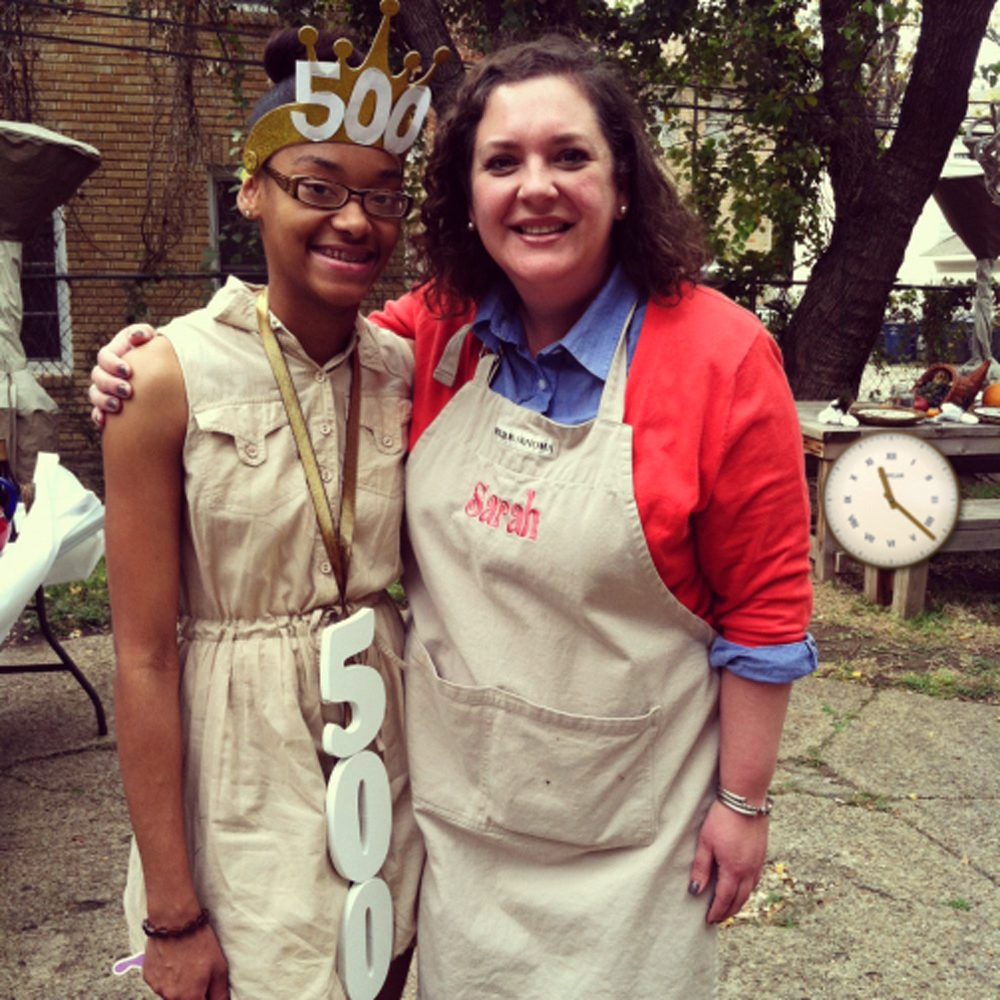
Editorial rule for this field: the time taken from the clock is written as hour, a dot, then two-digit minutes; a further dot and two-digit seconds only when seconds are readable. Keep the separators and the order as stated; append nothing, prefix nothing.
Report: 11.22
